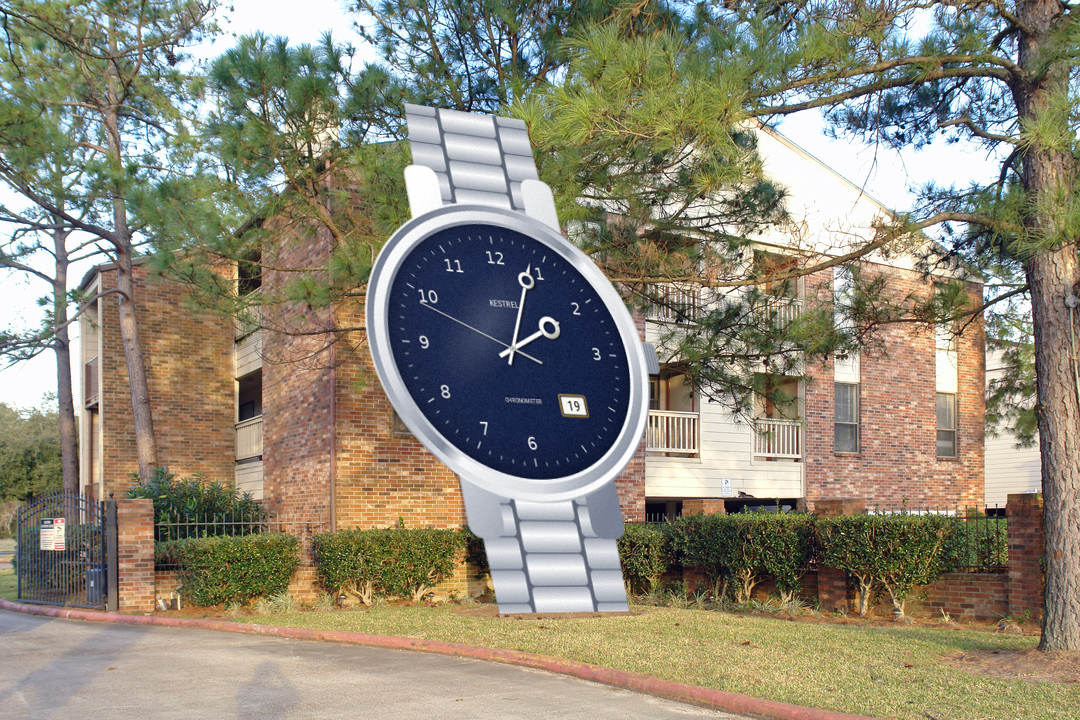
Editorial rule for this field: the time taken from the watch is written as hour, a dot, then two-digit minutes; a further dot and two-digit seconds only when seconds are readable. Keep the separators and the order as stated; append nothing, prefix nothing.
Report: 2.03.49
